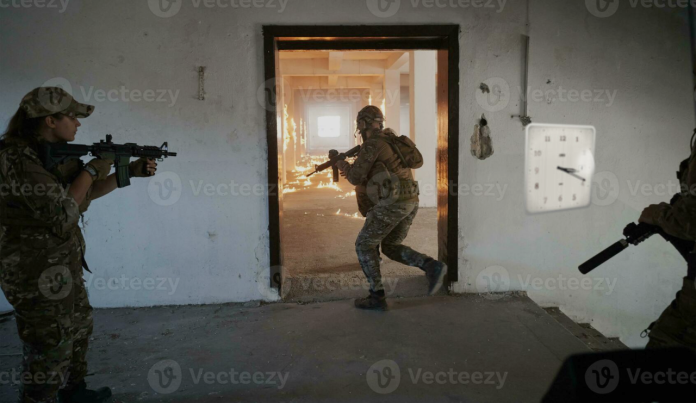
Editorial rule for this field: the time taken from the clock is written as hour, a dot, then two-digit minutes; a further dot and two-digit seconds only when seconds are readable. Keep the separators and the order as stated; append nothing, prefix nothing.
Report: 3.19
